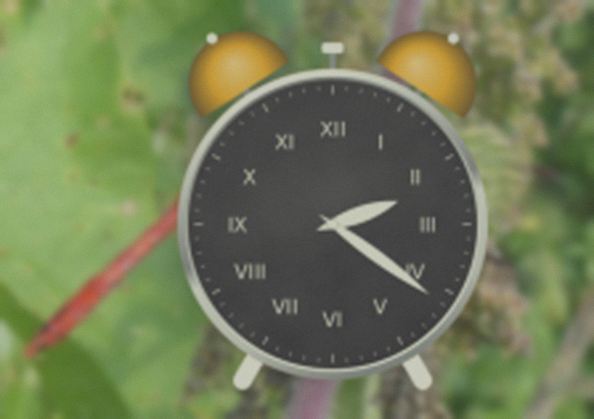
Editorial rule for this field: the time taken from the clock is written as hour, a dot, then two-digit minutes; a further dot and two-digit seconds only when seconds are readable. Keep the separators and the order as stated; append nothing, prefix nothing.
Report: 2.21
